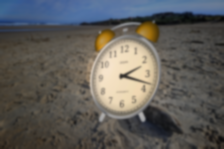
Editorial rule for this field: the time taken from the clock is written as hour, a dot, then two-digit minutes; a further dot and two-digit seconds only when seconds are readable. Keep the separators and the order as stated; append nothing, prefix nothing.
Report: 2.18
